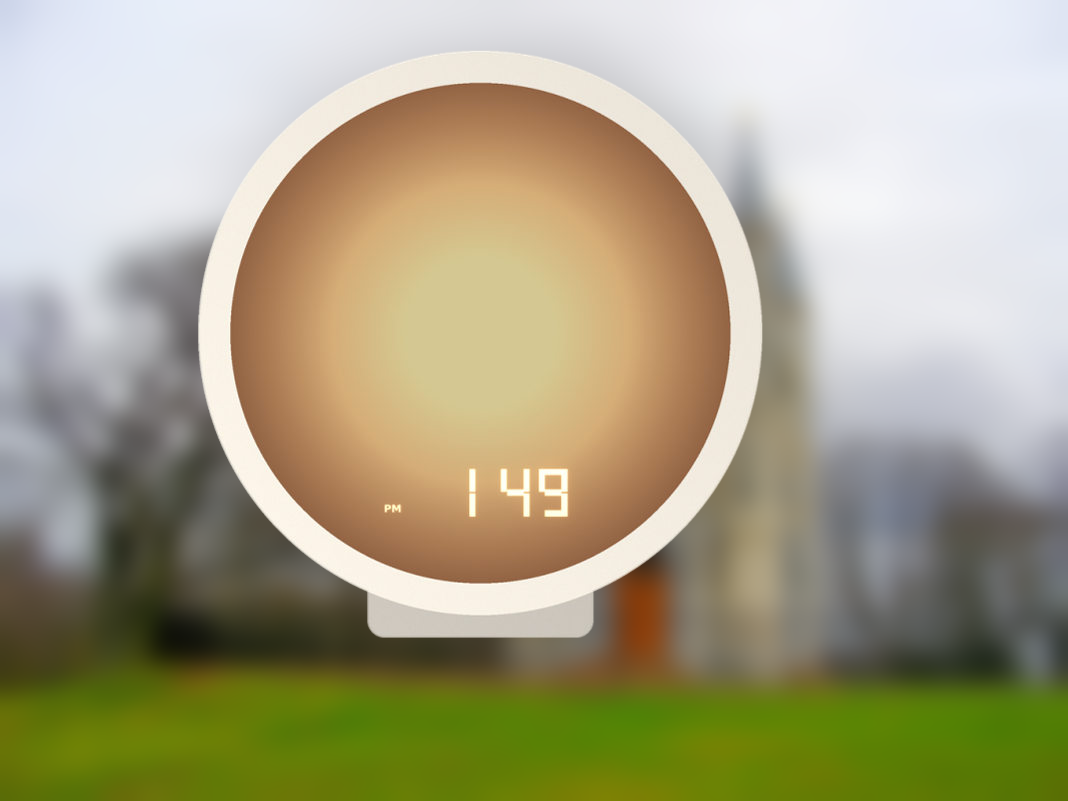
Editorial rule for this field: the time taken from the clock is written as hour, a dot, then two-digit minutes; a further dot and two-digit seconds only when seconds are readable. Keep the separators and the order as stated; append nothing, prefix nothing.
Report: 1.49
